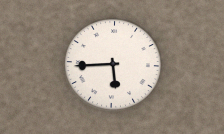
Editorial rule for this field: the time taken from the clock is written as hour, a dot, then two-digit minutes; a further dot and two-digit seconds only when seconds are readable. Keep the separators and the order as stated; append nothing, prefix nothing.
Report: 5.44
